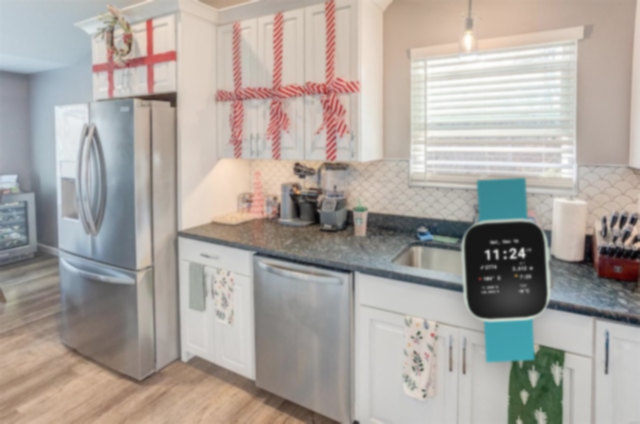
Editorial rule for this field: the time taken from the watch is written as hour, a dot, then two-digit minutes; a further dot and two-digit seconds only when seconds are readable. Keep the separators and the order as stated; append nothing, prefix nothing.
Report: 11.24
